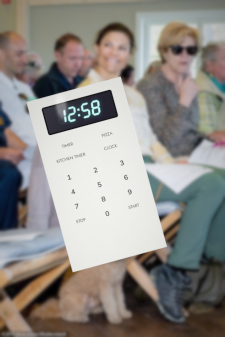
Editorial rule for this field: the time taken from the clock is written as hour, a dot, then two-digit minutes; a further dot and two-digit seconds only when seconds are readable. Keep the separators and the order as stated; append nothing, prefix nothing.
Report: 12.58
